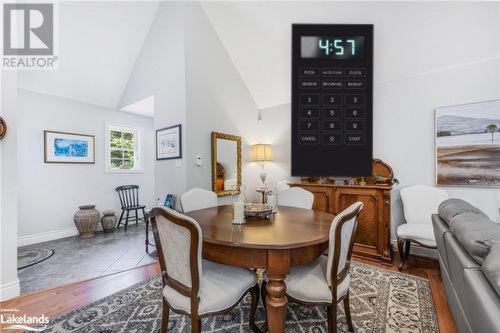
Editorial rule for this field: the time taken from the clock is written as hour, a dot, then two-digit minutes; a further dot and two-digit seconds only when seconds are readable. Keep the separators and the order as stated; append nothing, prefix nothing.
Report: 4.57
